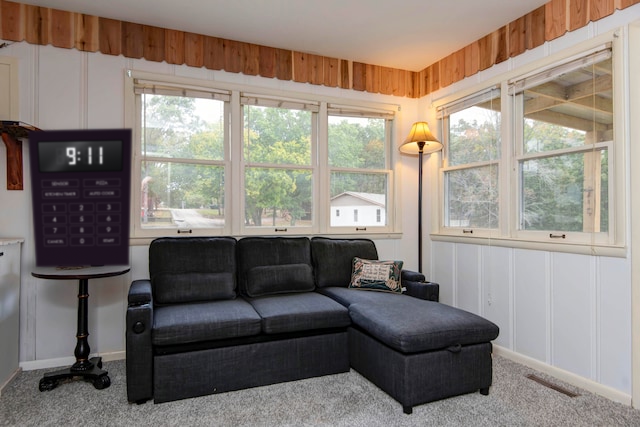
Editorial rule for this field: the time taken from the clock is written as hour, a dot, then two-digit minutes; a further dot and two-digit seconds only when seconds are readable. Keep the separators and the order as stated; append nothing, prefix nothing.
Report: 9.11
